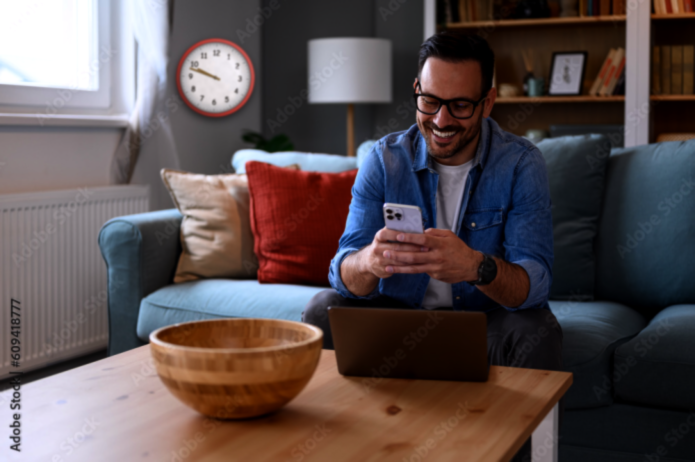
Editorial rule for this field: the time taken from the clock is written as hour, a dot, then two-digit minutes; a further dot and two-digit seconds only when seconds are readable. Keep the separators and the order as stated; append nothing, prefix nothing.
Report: 9.48
